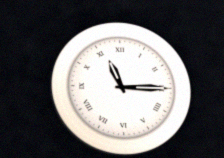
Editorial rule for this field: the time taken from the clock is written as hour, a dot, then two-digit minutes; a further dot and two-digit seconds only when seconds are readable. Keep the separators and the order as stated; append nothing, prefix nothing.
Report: 11.15
